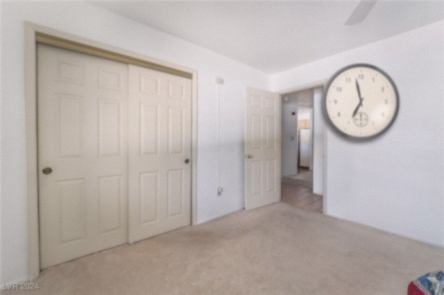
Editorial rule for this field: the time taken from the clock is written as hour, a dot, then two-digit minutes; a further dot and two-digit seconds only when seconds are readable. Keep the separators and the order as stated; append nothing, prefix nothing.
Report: 6.58
